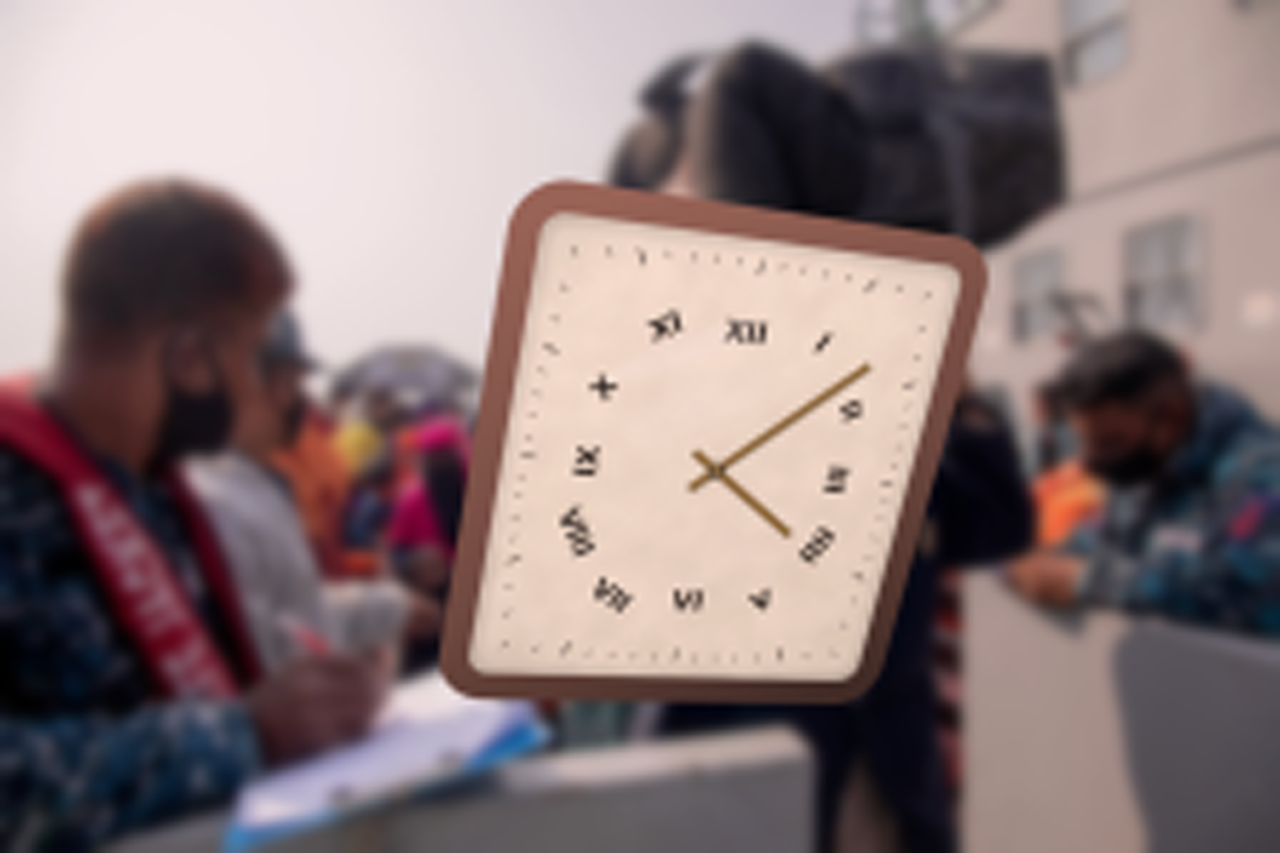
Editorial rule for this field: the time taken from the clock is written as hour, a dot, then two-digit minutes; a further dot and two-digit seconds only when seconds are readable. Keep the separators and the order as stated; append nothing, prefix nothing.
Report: 4.08
